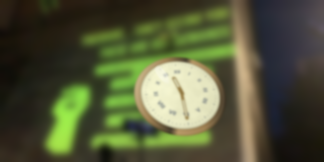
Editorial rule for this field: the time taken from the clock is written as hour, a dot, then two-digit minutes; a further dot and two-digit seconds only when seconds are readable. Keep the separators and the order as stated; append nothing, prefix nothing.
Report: 11.30
